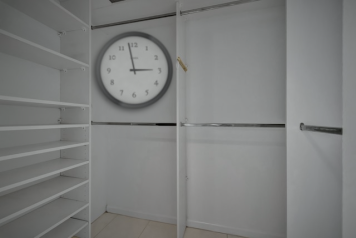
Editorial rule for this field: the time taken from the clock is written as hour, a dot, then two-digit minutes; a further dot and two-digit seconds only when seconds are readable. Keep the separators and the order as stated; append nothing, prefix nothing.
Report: 2.58
